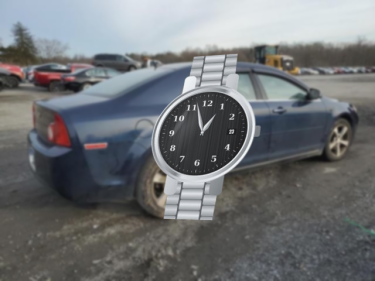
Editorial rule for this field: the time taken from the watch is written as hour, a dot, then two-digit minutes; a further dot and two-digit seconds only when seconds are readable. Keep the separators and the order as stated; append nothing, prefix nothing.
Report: 12.57
